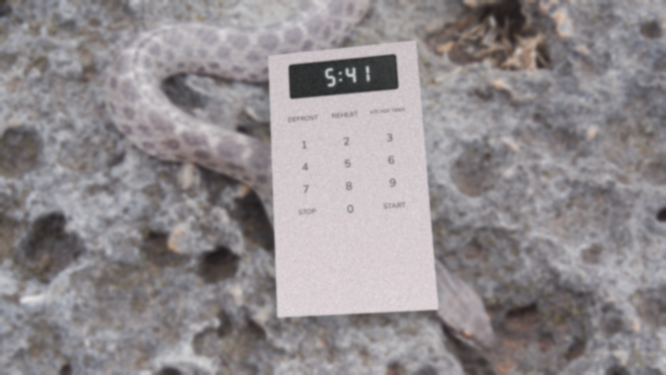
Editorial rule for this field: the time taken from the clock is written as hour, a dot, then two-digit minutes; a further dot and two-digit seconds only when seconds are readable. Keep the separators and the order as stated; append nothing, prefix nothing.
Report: 5.41
